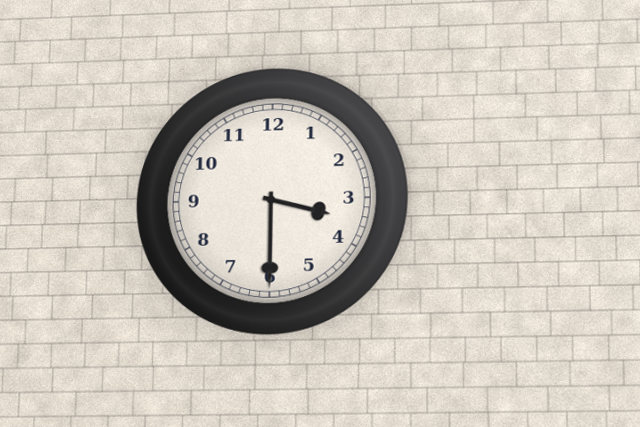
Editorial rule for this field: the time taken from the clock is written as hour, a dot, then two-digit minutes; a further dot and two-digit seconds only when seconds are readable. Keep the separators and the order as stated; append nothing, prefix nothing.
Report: 3.30
